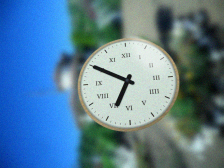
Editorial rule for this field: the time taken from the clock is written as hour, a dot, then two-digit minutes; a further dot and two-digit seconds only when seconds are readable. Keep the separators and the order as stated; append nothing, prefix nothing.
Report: 6.50
